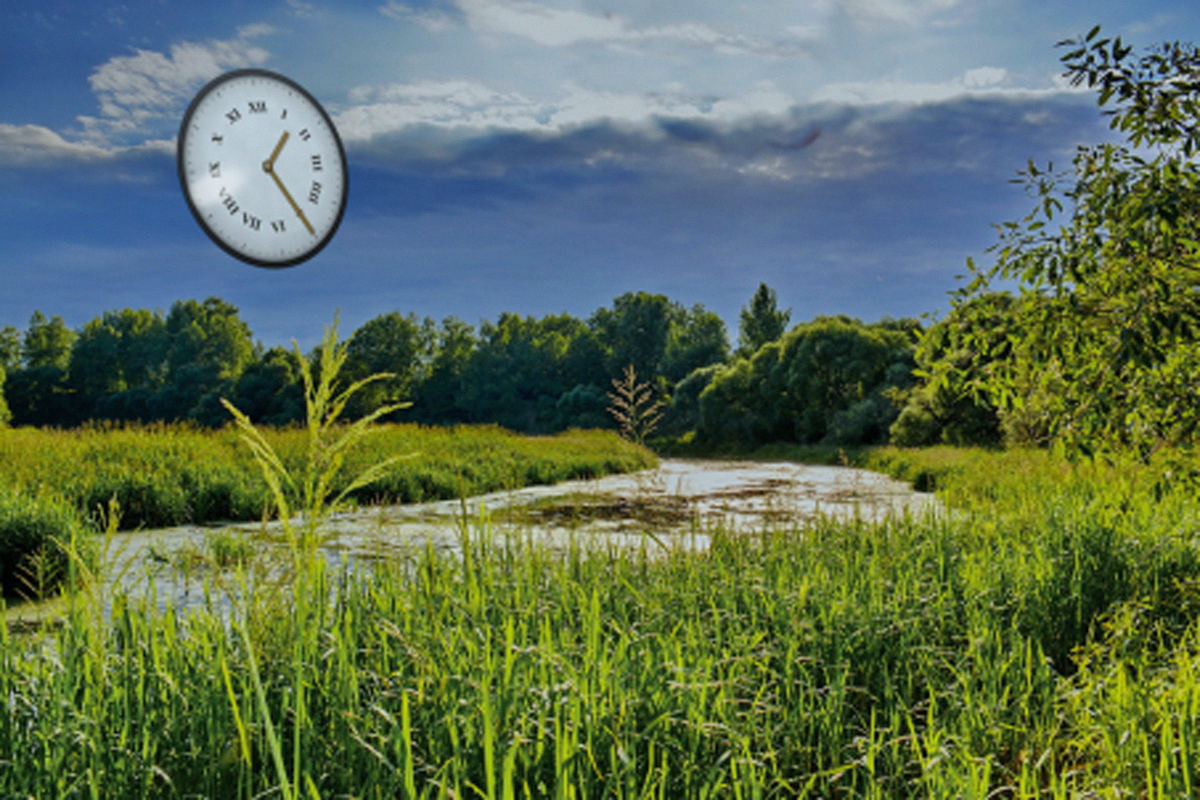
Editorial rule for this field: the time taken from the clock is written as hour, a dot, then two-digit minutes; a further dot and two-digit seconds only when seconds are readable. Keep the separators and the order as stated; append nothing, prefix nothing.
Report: 1.25
